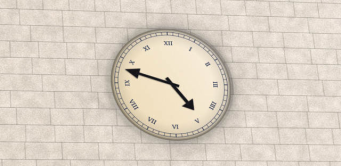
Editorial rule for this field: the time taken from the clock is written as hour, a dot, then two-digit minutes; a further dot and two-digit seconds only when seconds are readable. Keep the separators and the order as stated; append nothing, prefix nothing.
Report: 4.48
